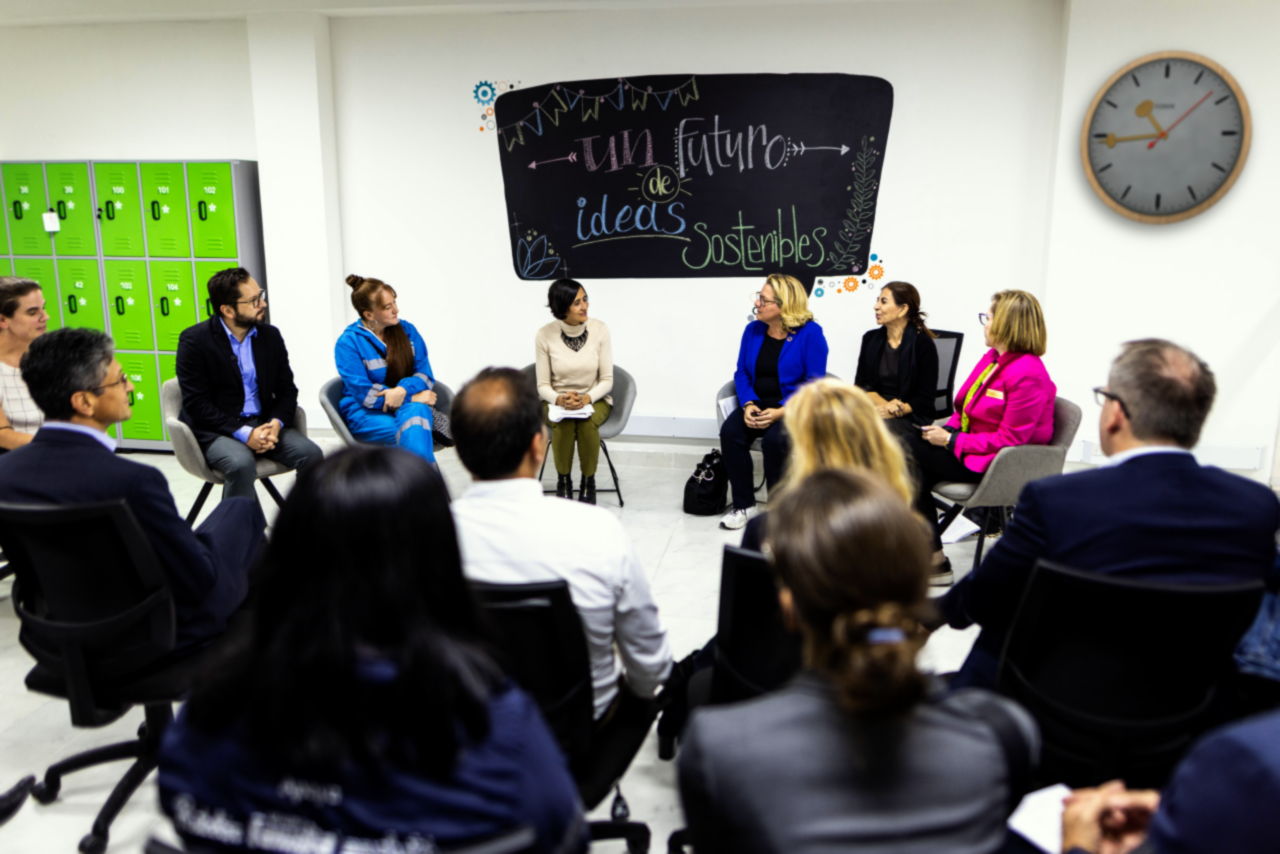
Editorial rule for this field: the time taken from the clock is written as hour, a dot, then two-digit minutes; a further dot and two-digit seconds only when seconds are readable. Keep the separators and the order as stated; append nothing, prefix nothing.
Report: 10.44.08
